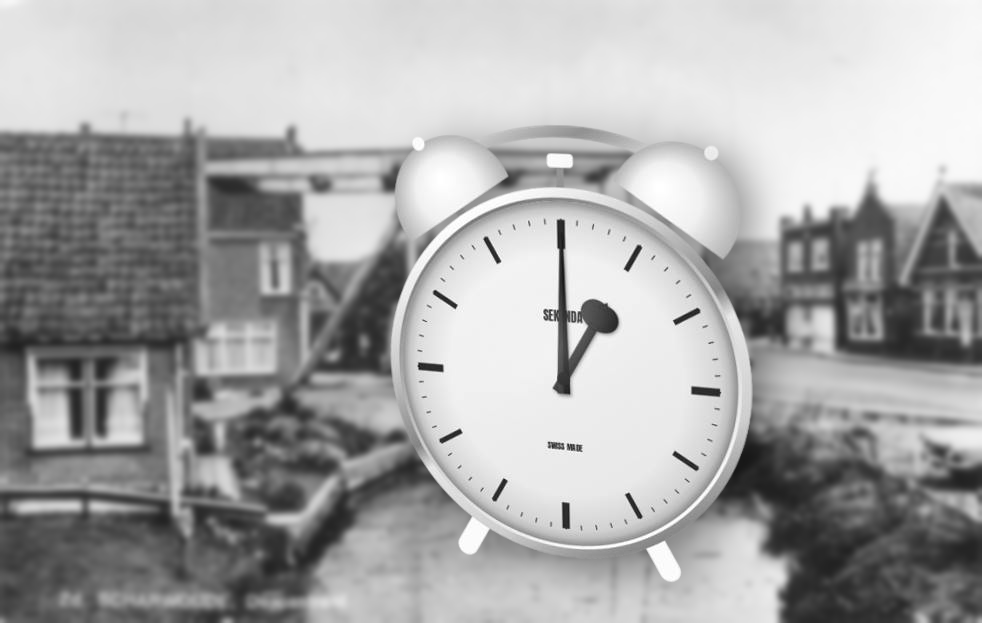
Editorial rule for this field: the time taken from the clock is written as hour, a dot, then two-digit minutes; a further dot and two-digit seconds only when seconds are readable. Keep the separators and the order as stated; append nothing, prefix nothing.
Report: 1.00
